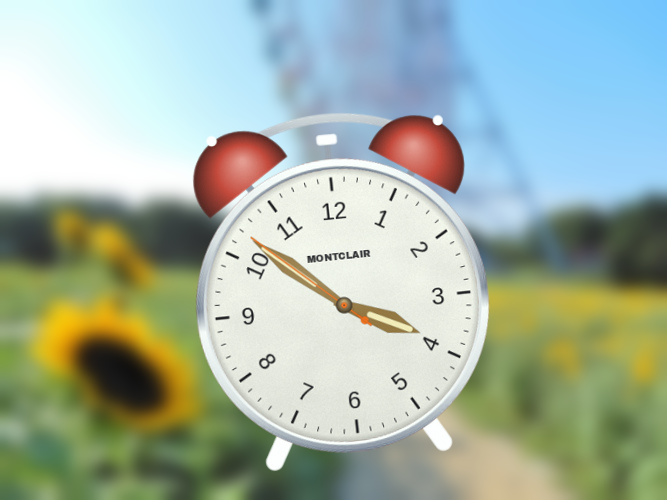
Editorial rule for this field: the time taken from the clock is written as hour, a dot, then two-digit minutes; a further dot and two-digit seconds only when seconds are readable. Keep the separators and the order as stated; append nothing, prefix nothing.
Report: 3.51.52
